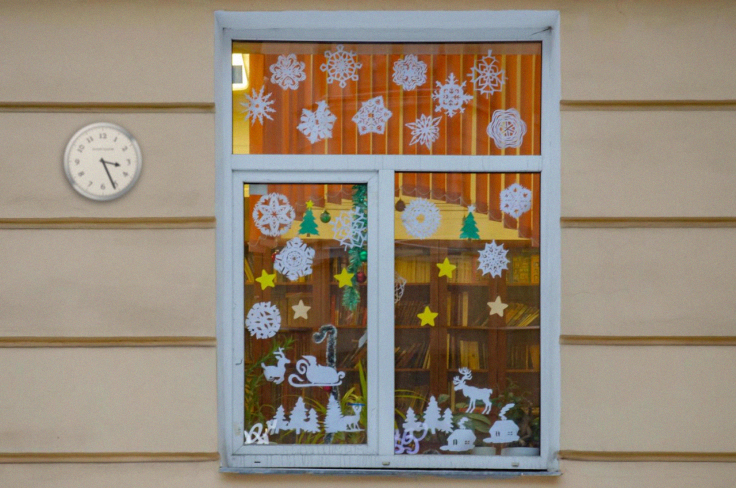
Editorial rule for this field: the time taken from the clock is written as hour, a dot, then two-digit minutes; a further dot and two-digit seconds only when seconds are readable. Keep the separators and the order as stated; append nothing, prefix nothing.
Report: 3.26
